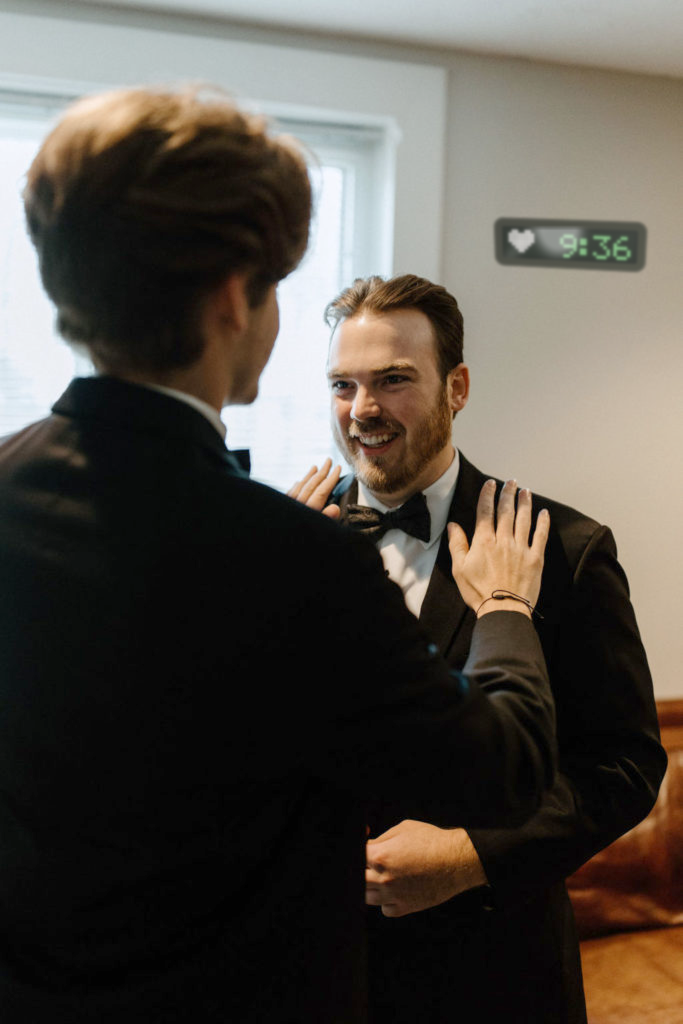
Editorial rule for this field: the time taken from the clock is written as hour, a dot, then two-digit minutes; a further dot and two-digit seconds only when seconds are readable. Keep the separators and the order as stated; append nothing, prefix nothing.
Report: 9.36
